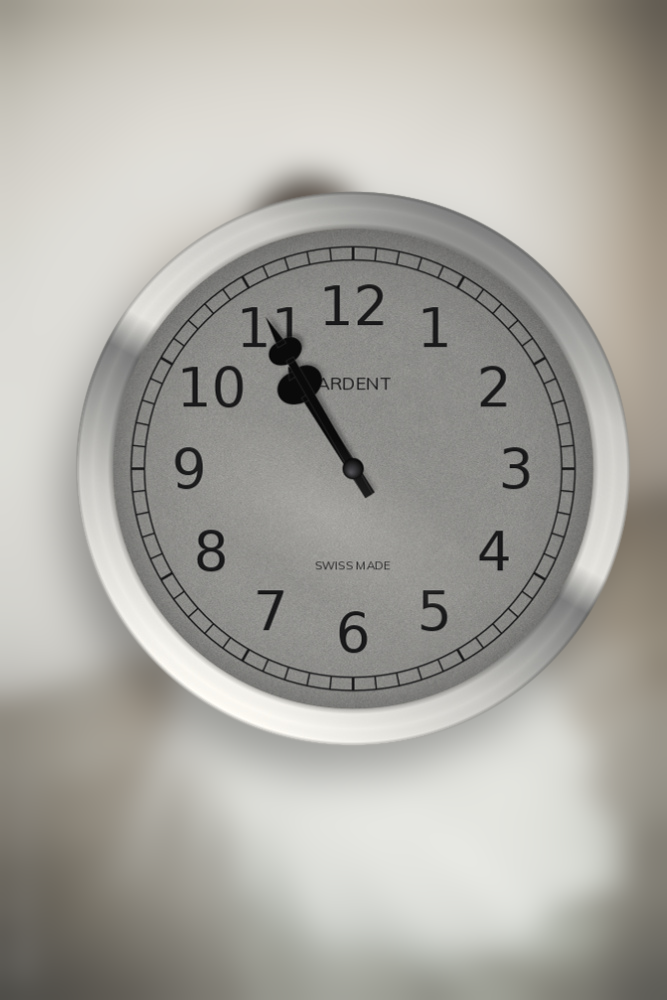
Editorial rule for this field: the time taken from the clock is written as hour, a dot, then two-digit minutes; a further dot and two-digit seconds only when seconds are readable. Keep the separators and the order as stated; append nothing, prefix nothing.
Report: 10.55
